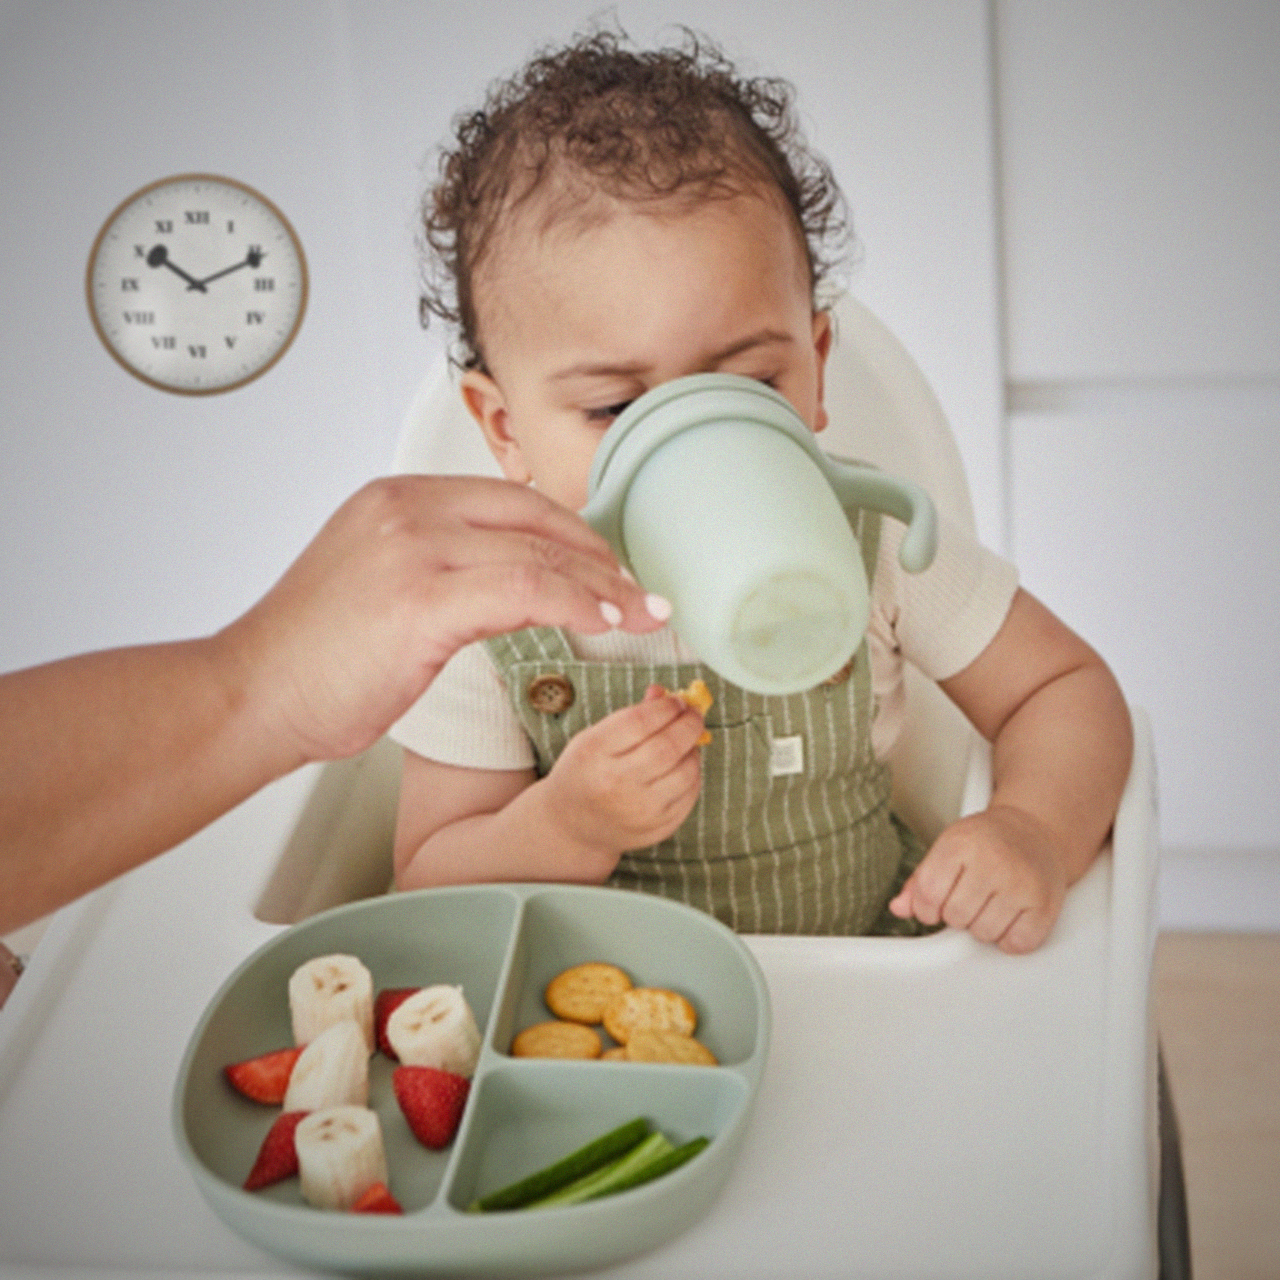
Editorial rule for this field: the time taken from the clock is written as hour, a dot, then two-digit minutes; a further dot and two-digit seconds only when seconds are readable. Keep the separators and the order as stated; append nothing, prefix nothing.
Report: 10.11
